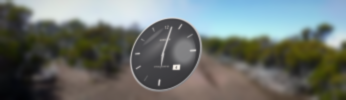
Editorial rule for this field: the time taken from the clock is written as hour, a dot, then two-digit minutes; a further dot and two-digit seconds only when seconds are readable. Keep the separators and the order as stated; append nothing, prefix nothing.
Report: 6.02
